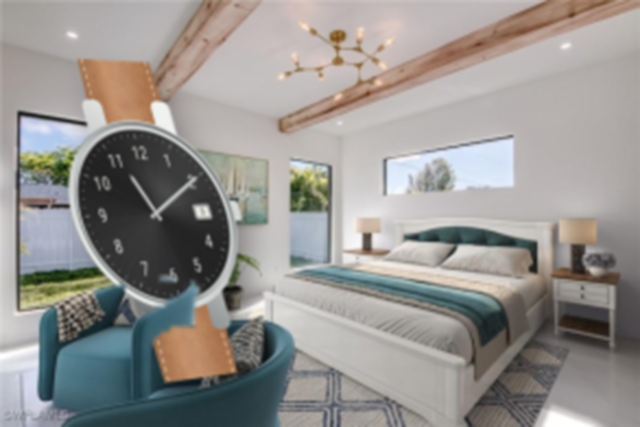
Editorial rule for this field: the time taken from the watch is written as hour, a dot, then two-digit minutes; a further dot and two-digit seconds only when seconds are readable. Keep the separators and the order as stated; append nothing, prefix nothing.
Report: 11.10
